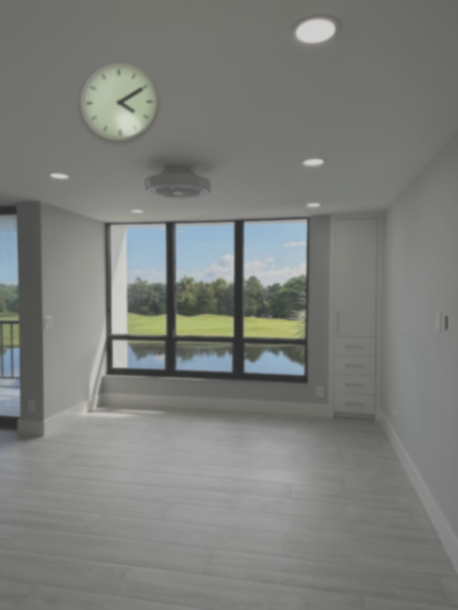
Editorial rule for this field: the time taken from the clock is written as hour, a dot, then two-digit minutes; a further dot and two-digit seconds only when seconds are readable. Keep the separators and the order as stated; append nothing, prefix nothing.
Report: 4.10
